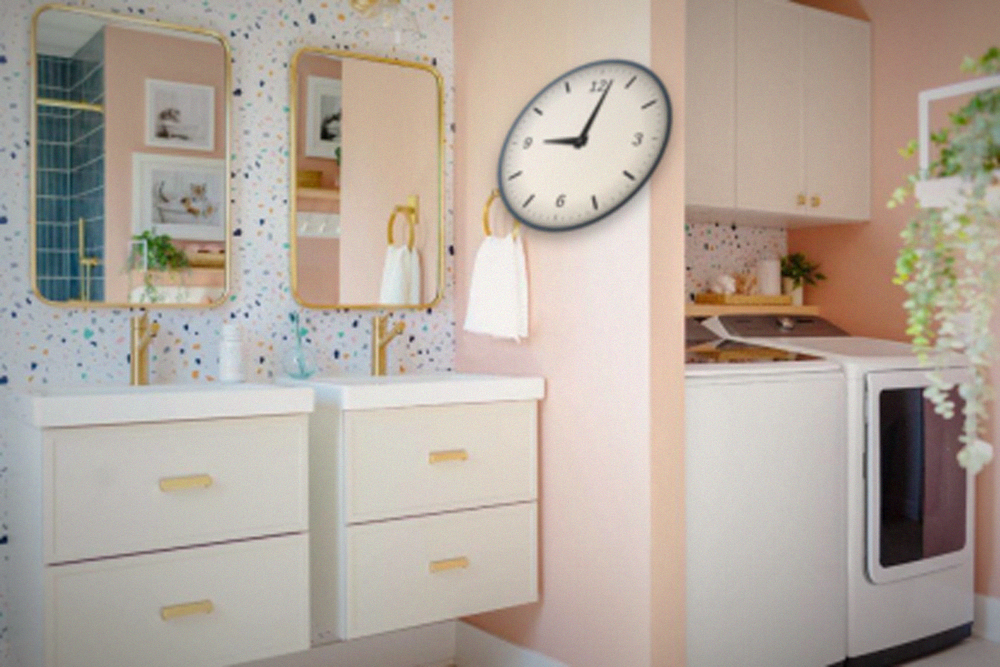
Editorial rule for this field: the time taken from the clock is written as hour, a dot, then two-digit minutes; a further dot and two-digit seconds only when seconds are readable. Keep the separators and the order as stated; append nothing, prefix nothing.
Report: 9.02
